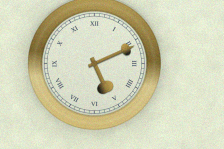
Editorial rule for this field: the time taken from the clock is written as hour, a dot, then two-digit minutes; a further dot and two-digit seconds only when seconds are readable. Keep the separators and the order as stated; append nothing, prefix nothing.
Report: 5.11
